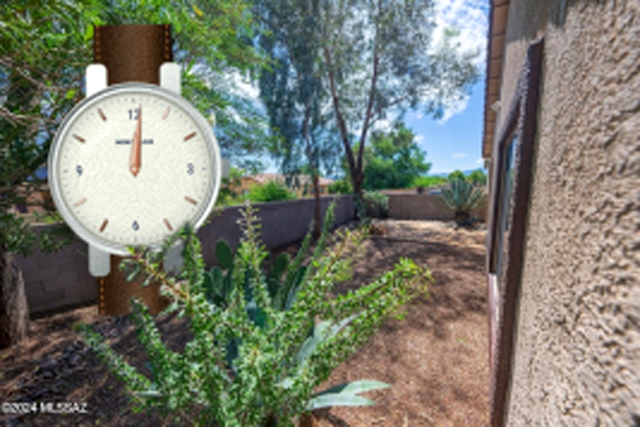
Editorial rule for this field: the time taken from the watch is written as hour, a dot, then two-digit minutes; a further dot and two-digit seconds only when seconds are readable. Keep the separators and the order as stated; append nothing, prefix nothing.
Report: 12.01
